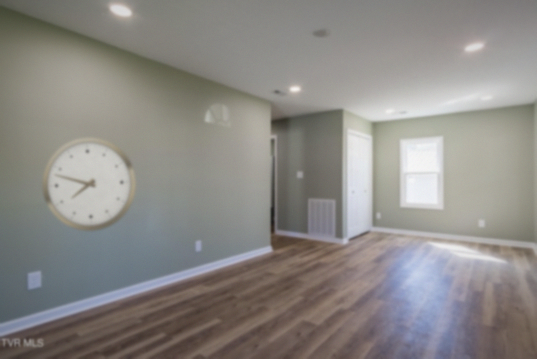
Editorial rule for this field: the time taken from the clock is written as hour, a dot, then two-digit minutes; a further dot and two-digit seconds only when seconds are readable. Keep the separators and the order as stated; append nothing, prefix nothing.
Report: 7.48
